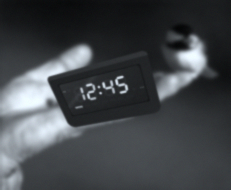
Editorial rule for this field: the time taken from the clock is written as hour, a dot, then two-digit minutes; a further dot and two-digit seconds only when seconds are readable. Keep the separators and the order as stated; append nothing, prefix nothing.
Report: 12.45
